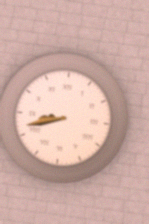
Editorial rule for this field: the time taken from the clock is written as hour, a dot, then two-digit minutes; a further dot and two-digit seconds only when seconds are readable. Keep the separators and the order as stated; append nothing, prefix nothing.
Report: 8.42
